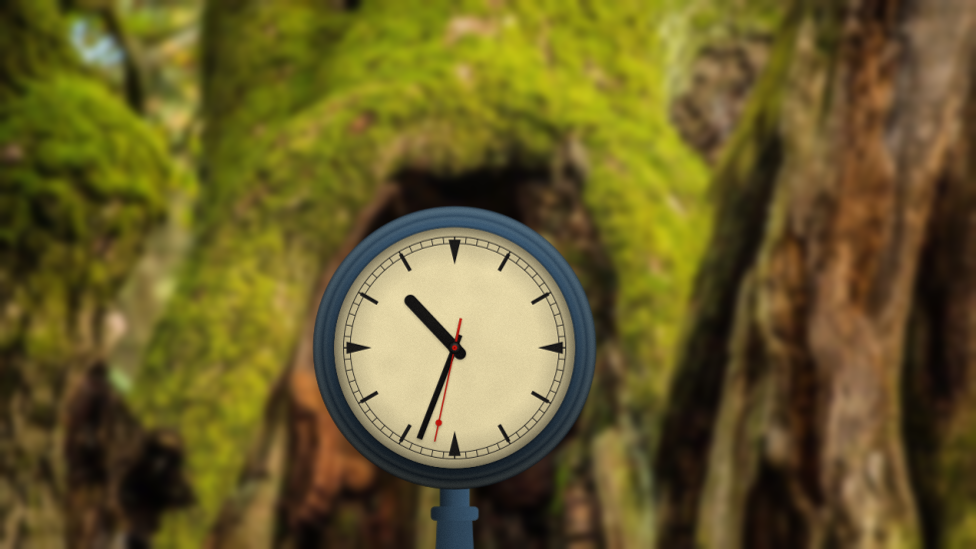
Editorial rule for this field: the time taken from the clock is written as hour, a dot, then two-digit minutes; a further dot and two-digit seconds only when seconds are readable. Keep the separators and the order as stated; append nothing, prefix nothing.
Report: 10.33.32
